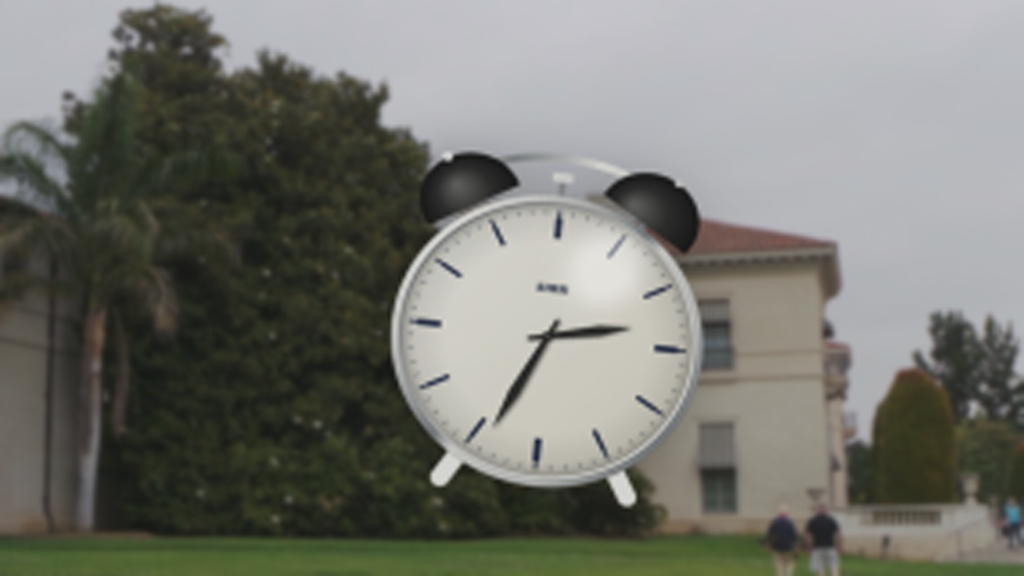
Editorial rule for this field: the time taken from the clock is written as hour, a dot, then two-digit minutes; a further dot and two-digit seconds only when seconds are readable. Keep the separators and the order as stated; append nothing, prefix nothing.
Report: 2.34
